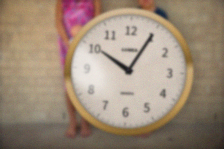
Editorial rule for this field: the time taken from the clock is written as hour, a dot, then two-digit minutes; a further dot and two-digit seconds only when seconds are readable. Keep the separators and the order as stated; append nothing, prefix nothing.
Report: 10.05
